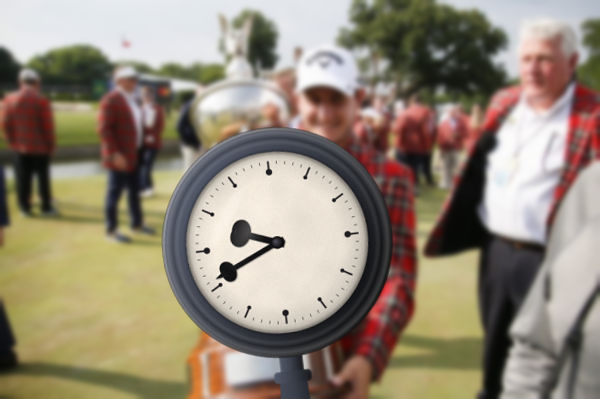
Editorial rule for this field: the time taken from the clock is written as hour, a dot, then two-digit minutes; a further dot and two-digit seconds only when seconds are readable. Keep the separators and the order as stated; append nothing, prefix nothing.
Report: 9.41
